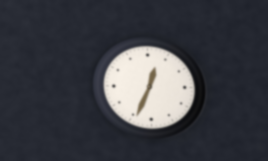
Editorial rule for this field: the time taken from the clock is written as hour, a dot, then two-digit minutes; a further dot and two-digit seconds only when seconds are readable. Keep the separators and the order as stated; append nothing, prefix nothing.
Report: 12.34
